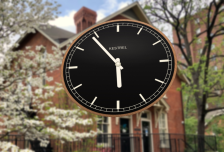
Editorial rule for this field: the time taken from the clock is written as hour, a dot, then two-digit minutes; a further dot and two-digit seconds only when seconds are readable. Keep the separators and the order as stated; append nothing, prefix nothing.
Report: 5.54
